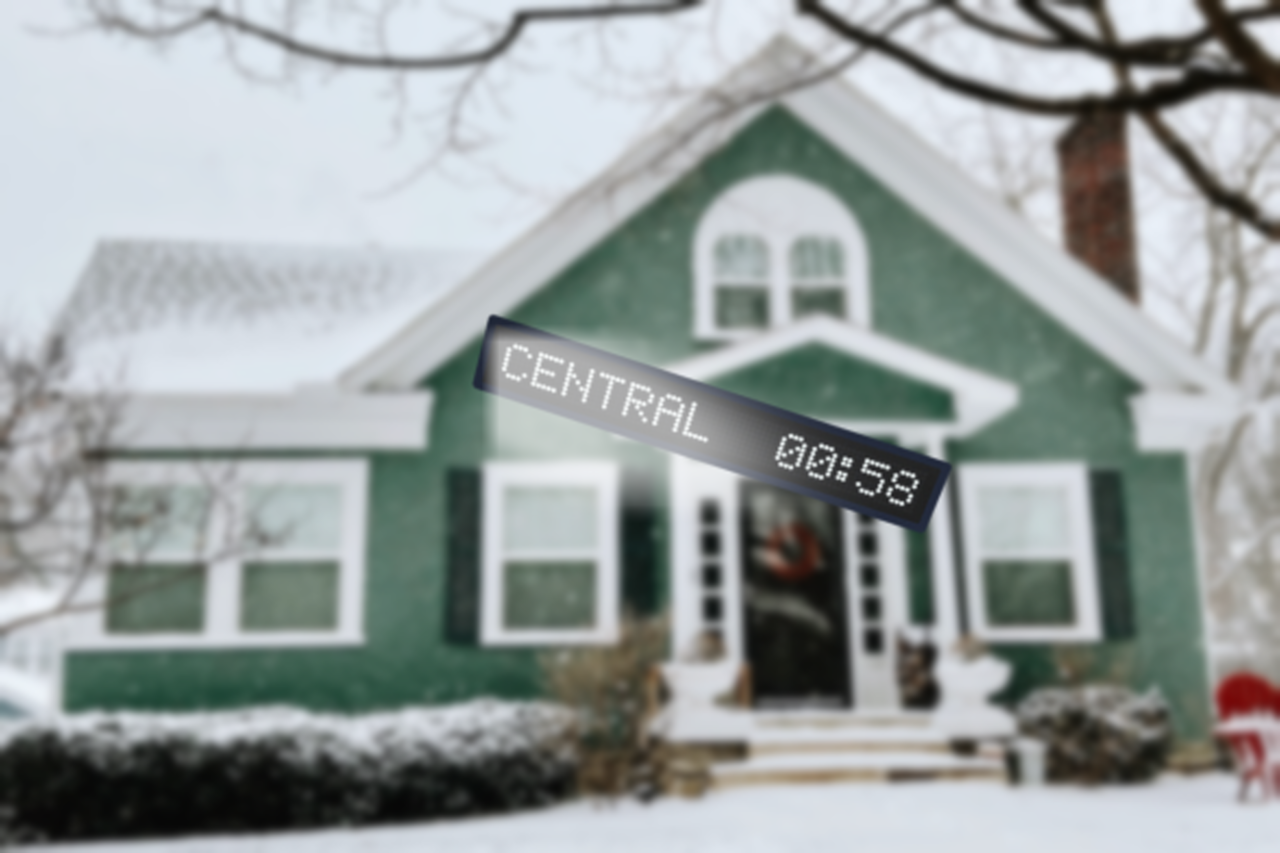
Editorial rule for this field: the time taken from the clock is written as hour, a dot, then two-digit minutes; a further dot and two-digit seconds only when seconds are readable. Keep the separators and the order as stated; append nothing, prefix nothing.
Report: 0.58
